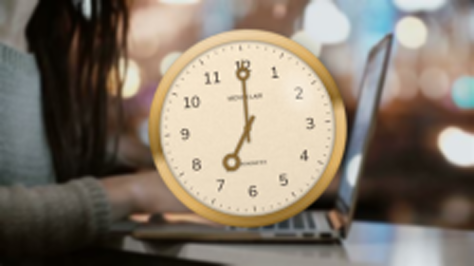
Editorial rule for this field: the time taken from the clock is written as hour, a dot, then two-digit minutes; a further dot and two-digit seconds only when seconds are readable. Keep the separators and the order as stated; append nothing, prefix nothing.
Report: 7.00
